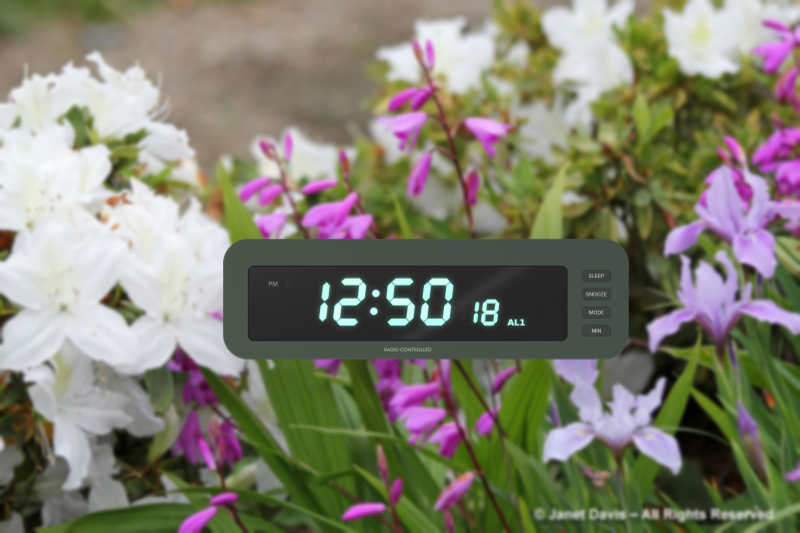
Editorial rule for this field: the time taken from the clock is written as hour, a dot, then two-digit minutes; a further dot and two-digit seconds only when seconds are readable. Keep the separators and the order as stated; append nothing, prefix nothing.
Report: 12.50.18
